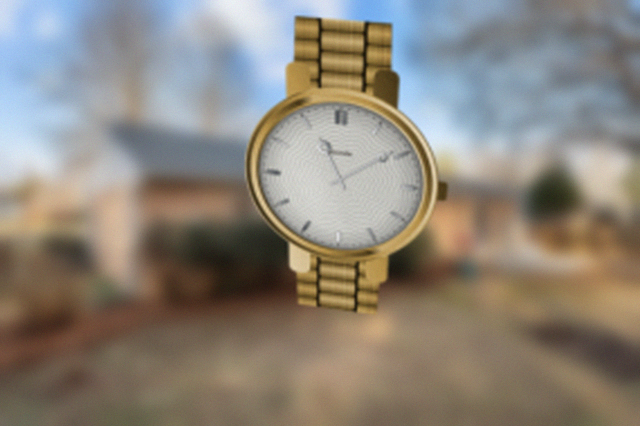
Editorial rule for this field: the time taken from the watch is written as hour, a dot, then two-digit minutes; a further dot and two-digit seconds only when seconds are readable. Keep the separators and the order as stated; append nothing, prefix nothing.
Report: 11.09
